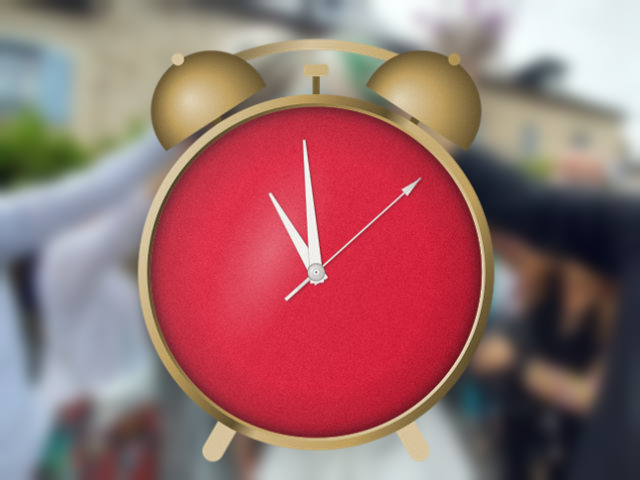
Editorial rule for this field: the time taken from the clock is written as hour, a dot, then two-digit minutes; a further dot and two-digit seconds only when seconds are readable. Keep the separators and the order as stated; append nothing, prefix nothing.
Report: 10.59.08
